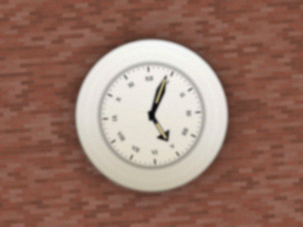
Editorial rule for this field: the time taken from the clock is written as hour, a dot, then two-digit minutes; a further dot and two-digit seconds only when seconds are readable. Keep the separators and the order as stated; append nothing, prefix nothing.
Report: 5.04
